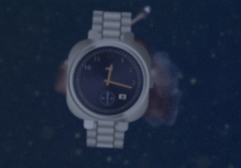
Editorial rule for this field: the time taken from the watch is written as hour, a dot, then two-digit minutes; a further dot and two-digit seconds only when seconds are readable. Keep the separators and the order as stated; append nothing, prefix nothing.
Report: 12.17
